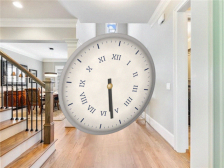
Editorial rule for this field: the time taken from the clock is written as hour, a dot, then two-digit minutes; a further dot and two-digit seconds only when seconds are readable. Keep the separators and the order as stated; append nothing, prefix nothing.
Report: 5.27
